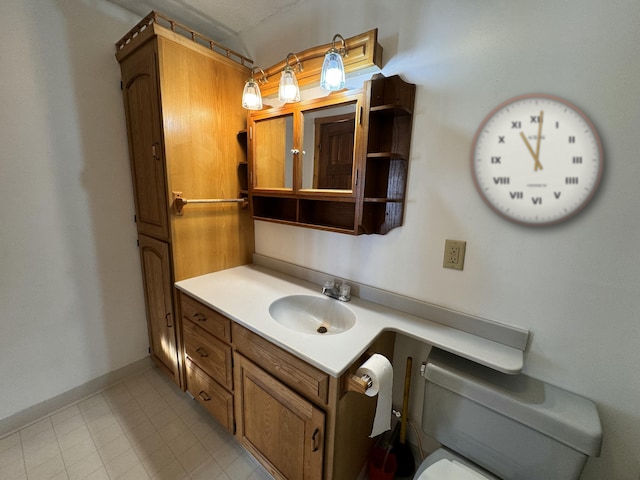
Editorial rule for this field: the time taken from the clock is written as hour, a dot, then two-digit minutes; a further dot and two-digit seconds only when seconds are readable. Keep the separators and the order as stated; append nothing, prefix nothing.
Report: 11.01
